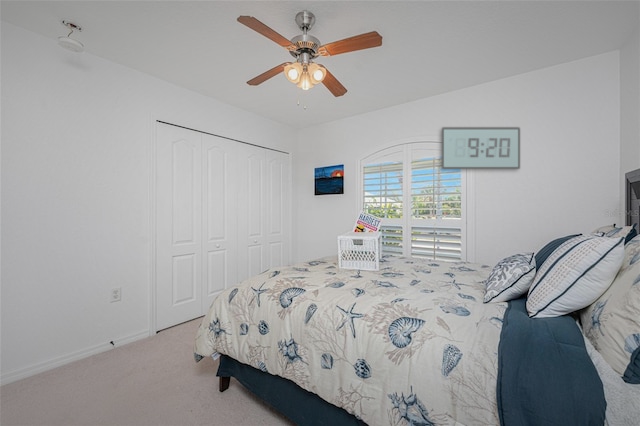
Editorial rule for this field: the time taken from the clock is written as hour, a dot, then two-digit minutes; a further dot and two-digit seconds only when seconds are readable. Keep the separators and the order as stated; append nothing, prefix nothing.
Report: 9.20
